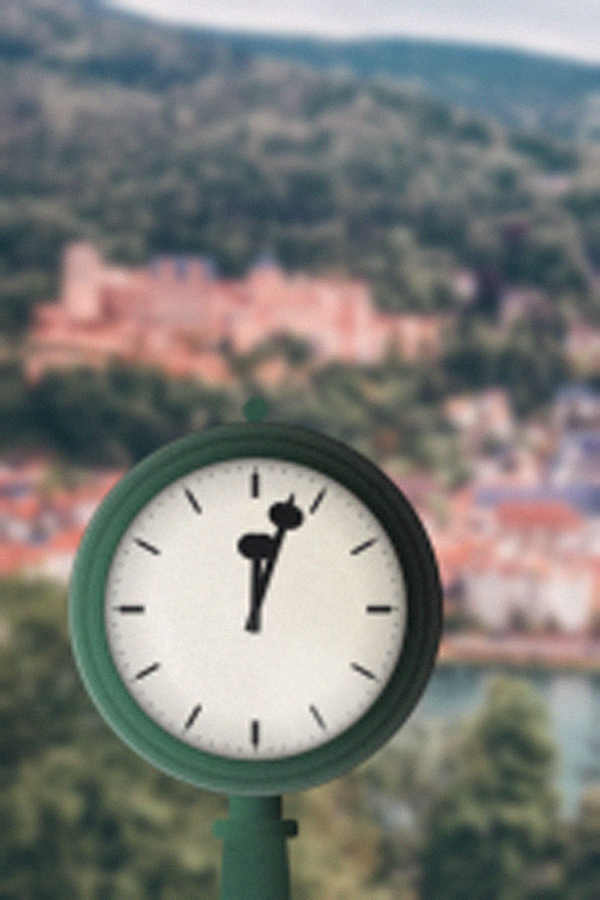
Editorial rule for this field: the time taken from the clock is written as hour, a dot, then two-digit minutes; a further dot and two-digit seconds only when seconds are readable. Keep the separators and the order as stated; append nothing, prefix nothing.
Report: 12.03
